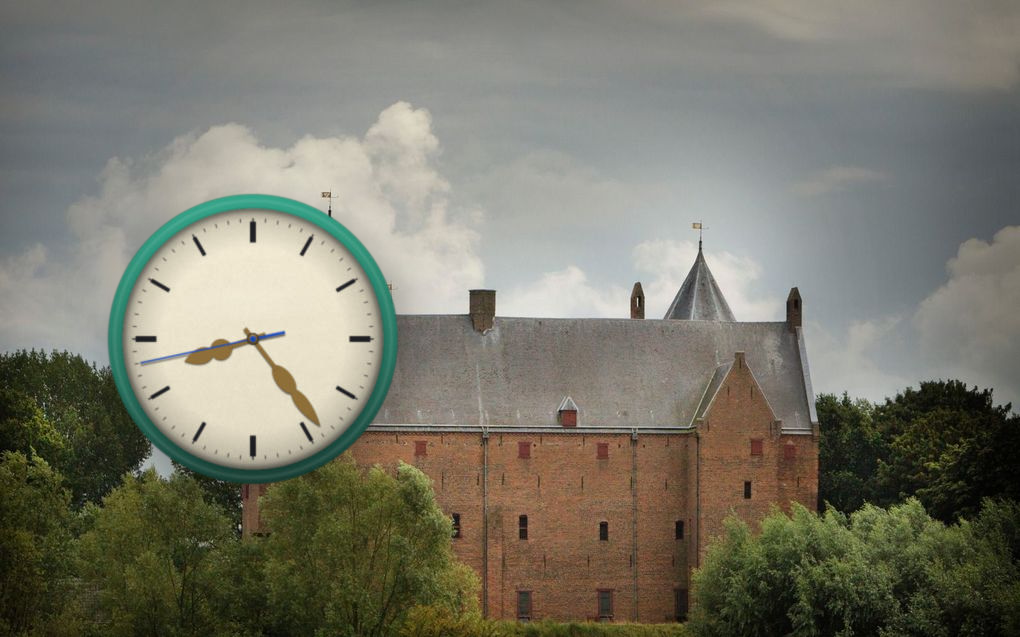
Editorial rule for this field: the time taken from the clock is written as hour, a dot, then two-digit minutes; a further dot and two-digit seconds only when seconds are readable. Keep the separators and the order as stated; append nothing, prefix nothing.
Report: 8.23.43
